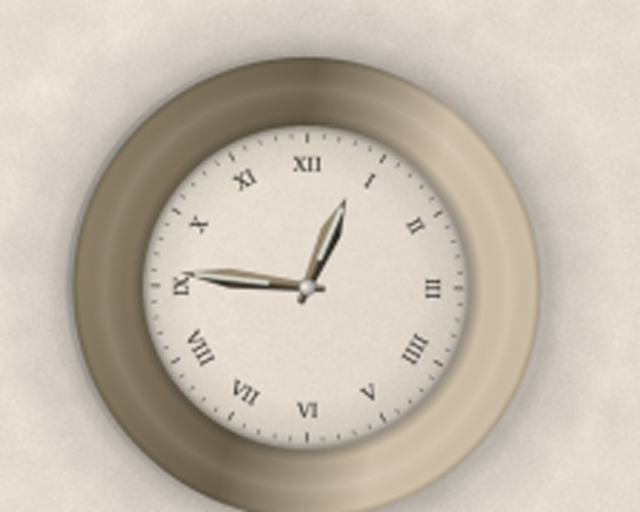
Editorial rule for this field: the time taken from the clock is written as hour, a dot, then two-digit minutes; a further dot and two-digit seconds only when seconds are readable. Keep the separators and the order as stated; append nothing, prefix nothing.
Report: 12.46
